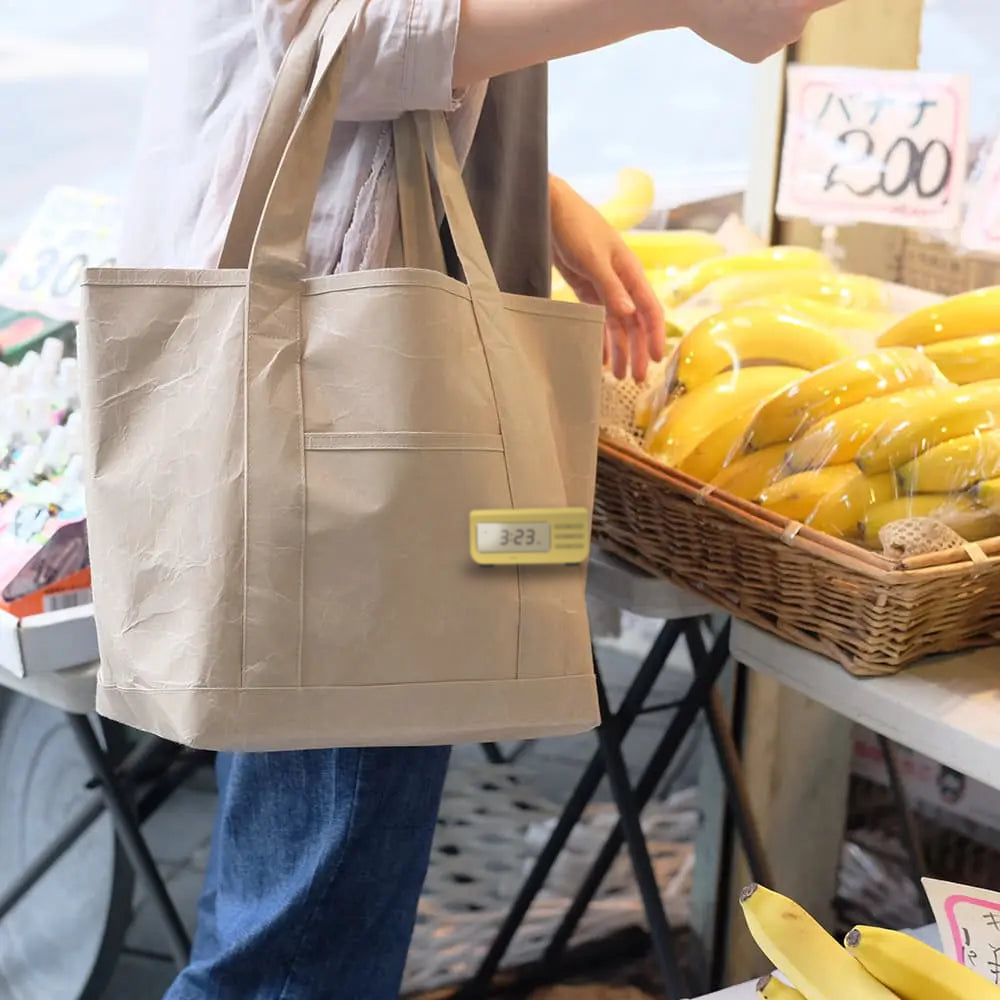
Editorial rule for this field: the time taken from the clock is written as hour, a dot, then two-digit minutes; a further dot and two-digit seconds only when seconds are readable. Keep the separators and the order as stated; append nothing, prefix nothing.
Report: 3.23
